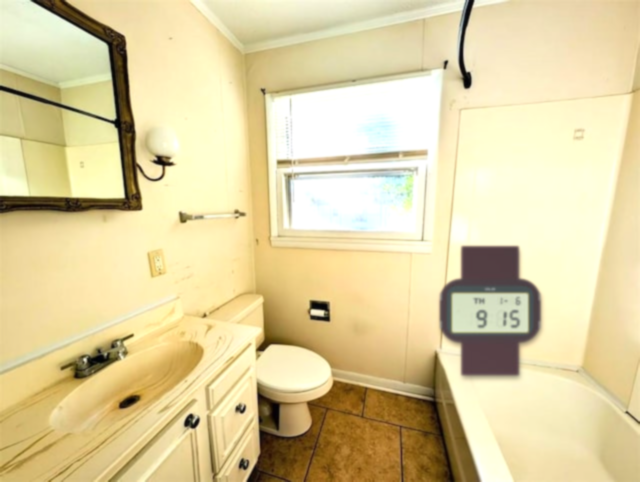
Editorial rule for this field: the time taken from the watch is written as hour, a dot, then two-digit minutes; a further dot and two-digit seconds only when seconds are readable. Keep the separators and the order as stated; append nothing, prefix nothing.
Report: 9.15
